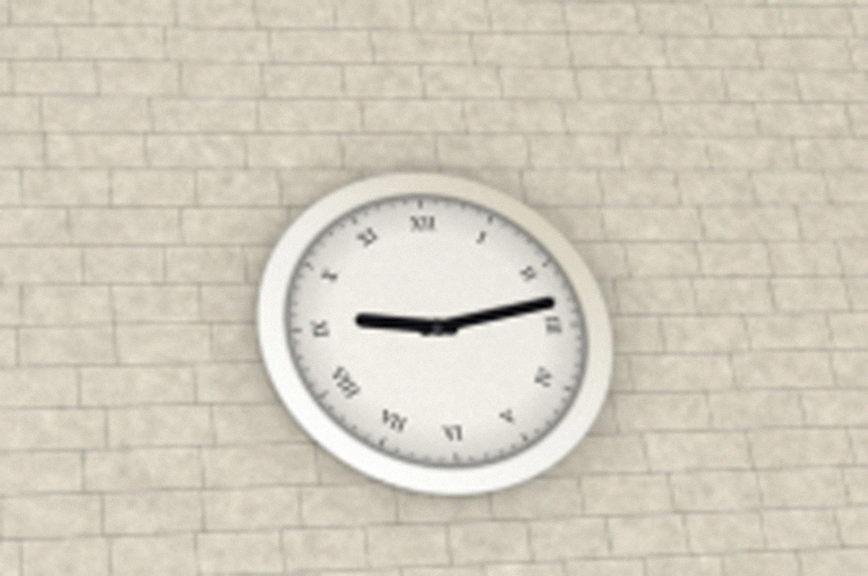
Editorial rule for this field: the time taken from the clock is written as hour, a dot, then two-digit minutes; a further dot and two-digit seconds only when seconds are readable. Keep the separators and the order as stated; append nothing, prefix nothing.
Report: 9.13
